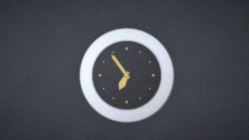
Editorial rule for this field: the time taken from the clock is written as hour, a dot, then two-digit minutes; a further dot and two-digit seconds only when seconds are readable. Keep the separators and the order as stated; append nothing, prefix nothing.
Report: 6.54
